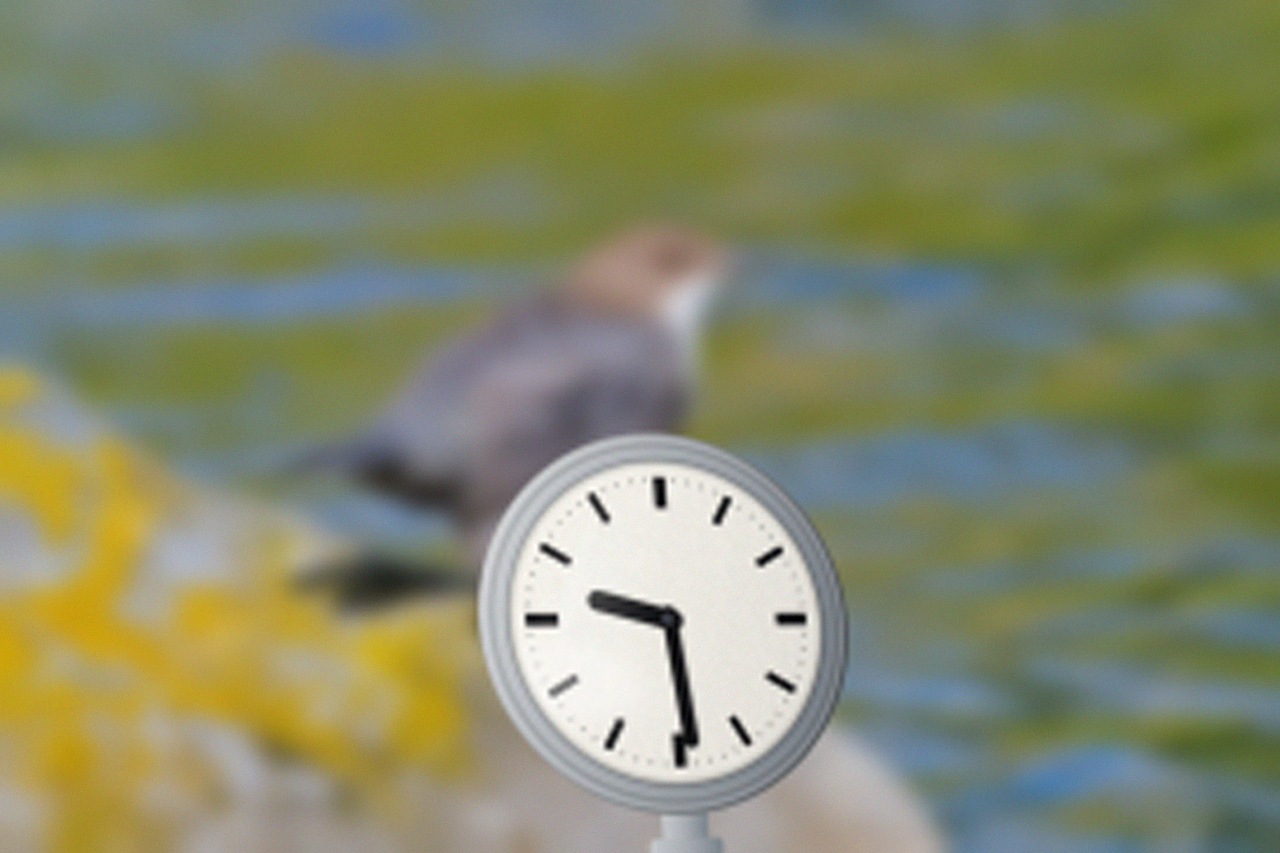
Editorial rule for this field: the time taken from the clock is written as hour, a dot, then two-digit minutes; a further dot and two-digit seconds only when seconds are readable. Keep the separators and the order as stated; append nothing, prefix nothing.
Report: 9.29
